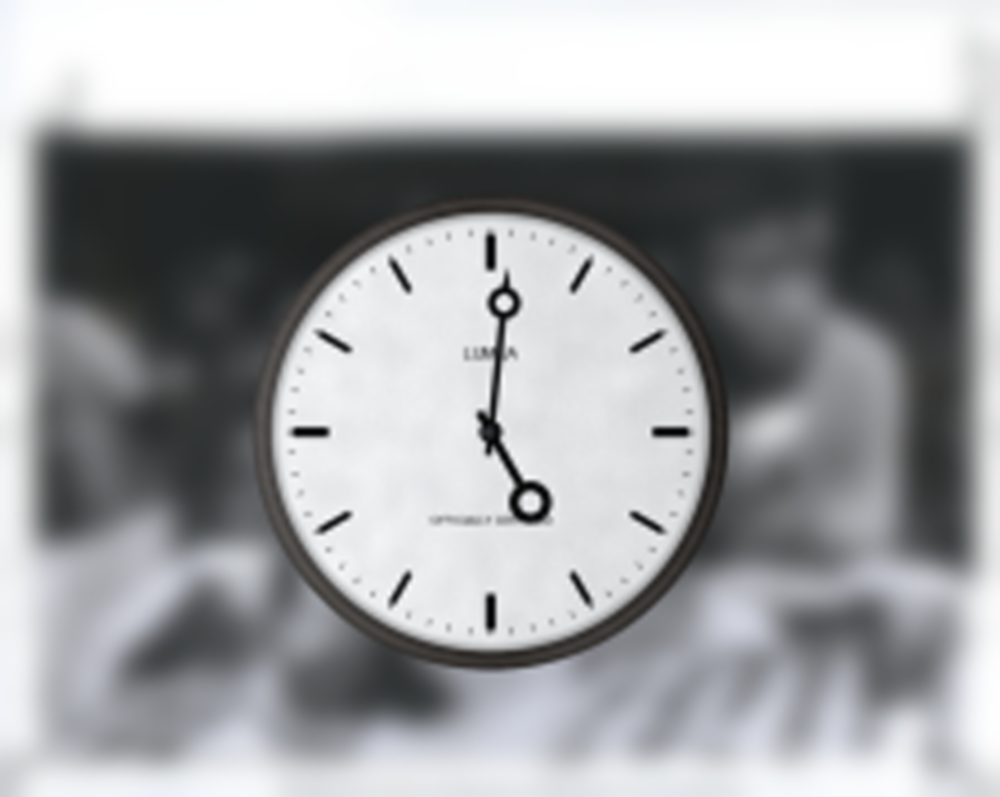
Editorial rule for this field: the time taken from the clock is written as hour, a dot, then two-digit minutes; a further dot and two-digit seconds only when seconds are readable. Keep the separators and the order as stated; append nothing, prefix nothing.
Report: 5.01
